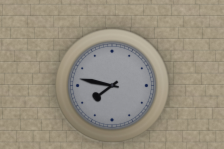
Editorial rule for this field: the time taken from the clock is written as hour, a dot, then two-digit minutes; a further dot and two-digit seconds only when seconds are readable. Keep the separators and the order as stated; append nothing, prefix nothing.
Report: 7.47
